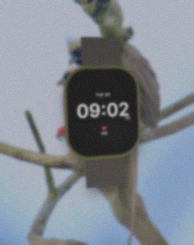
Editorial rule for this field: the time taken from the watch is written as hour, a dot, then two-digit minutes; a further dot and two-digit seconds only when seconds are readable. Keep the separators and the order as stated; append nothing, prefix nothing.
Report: 9.02
